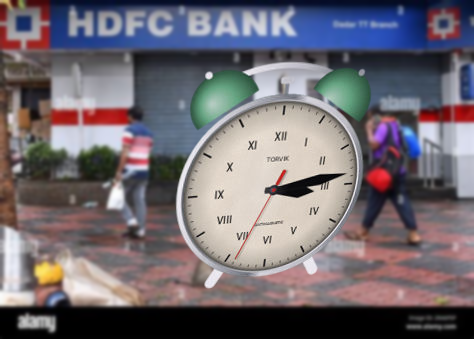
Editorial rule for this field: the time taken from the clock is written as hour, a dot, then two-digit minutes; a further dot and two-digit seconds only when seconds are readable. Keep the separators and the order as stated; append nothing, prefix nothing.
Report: 3.13.34
